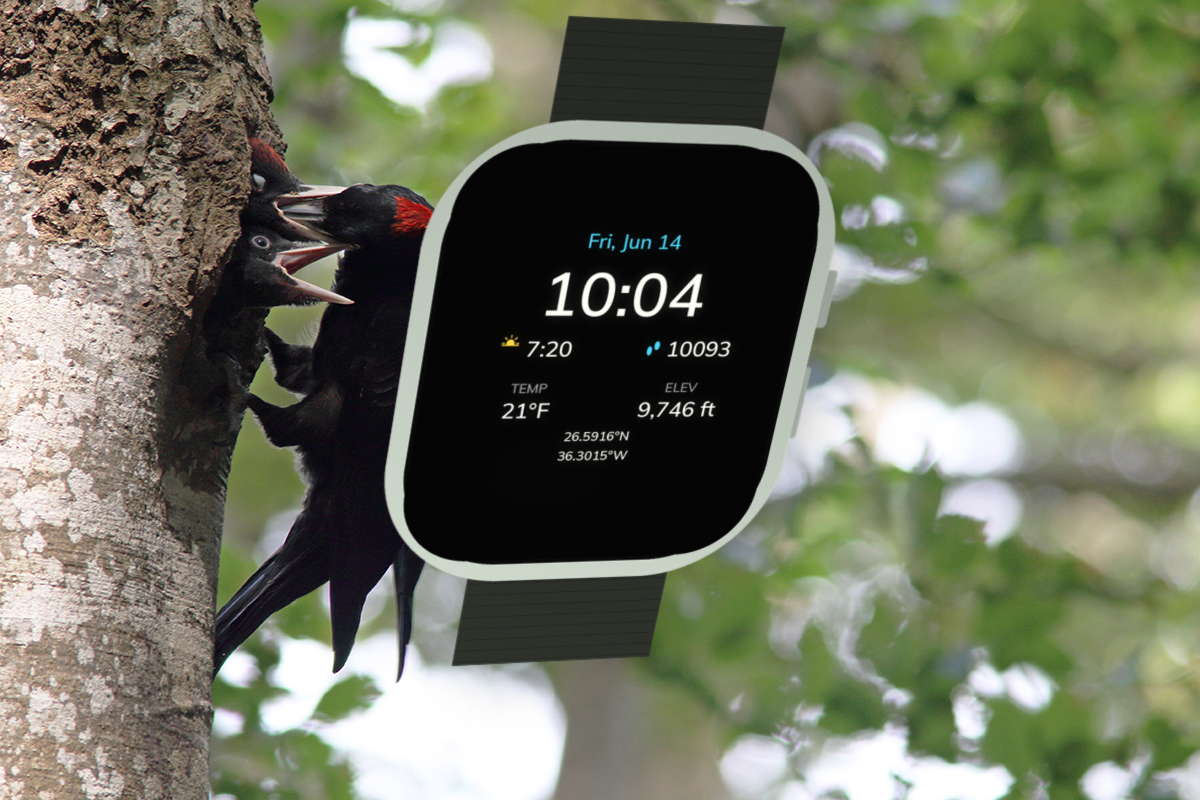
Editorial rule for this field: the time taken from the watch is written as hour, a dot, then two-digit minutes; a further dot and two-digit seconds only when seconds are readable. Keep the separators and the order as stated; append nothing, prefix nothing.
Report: 10.04
